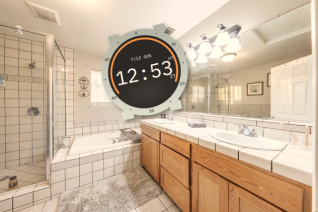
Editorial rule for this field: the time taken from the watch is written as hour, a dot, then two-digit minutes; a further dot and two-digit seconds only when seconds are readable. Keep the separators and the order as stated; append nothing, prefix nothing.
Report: 12.53
